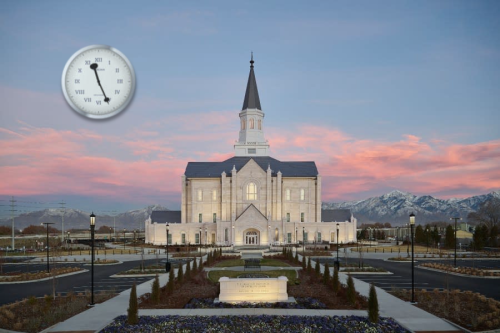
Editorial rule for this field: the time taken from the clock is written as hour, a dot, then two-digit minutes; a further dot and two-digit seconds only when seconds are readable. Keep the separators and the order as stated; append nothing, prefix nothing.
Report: 11.26
